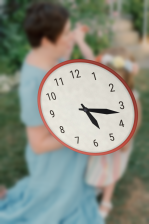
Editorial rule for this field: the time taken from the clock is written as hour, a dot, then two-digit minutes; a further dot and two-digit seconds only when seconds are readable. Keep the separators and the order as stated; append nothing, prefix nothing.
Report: 5.17
